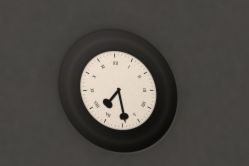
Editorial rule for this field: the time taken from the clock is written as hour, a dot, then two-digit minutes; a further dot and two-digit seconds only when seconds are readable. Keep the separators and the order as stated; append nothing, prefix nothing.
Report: 7.29
